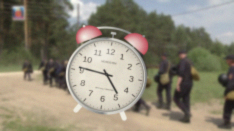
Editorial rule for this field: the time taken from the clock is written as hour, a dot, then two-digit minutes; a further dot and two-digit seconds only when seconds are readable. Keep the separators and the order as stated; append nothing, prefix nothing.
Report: 4.46
